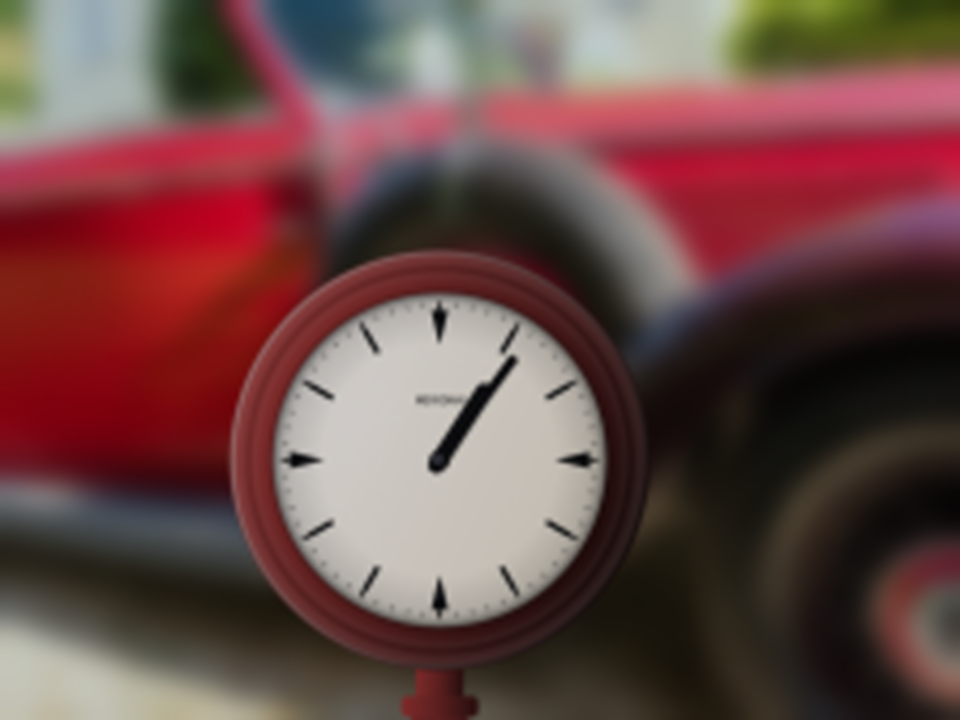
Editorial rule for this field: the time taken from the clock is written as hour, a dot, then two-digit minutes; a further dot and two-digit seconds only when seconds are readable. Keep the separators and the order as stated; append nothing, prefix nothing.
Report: 1.06
